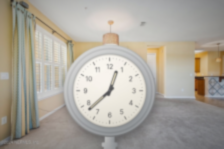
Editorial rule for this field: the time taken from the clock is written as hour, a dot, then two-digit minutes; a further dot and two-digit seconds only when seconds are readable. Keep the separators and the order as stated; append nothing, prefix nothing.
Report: 12.38
